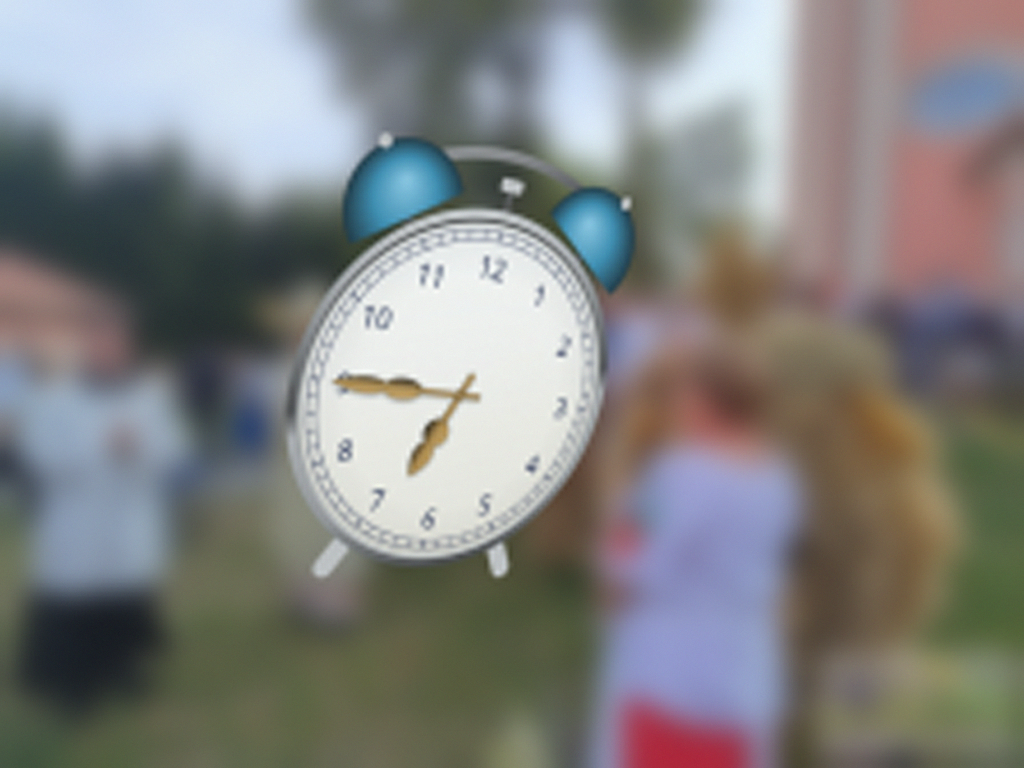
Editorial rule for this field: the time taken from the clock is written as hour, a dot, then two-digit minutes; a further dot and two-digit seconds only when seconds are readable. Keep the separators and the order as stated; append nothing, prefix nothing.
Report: 6.45
